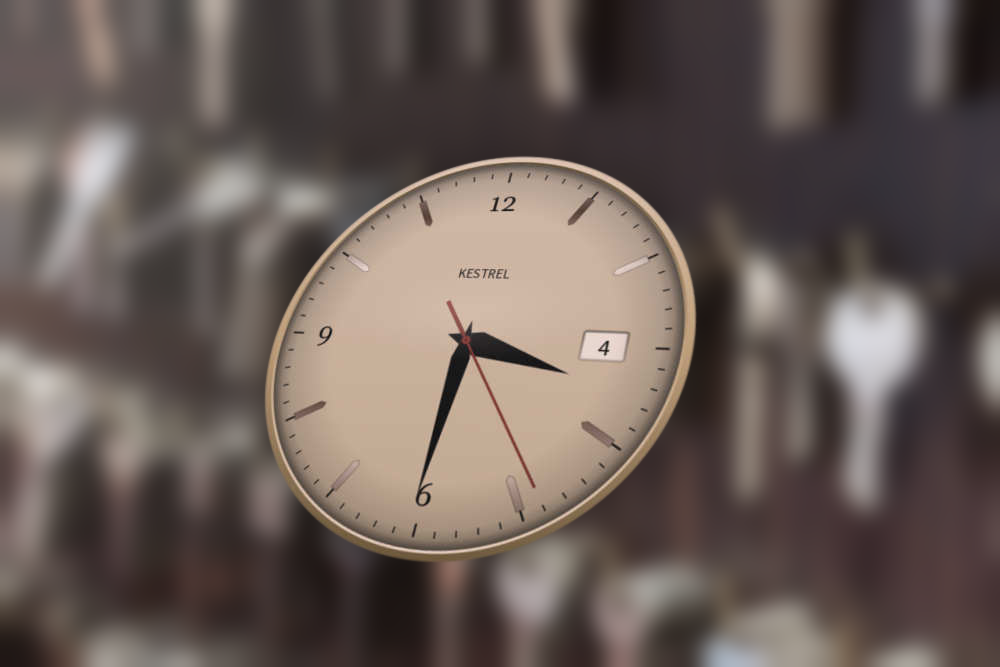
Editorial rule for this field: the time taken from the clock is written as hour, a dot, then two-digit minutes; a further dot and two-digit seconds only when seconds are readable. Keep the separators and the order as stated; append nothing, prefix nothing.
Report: 3.30.24
